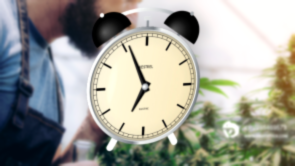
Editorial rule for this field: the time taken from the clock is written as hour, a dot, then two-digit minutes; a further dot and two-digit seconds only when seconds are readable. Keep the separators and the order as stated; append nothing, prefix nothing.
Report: 6.56
